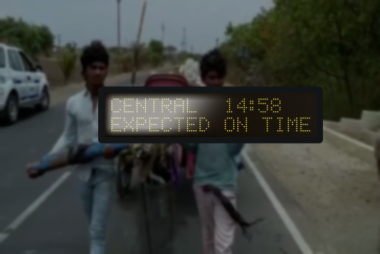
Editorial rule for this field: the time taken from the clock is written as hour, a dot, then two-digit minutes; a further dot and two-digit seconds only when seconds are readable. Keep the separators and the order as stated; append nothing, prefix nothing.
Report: 14.58
